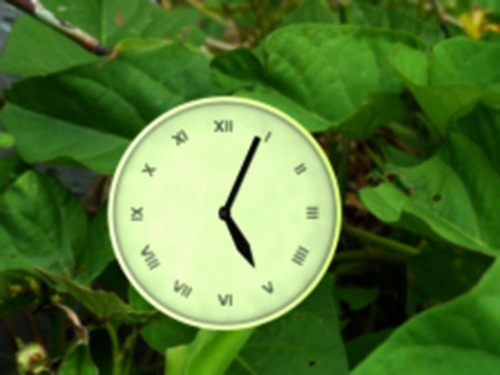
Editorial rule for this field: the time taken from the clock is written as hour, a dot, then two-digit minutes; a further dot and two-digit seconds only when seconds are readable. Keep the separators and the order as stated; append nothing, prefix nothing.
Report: 5.04
